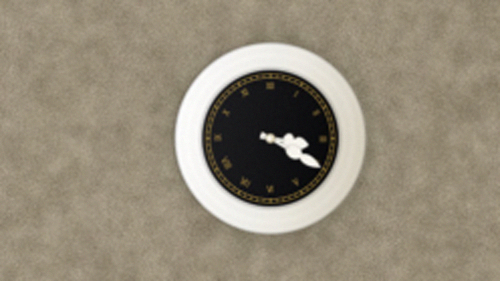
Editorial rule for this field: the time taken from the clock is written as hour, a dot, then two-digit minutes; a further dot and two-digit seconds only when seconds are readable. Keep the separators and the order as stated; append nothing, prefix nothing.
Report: 3.20
